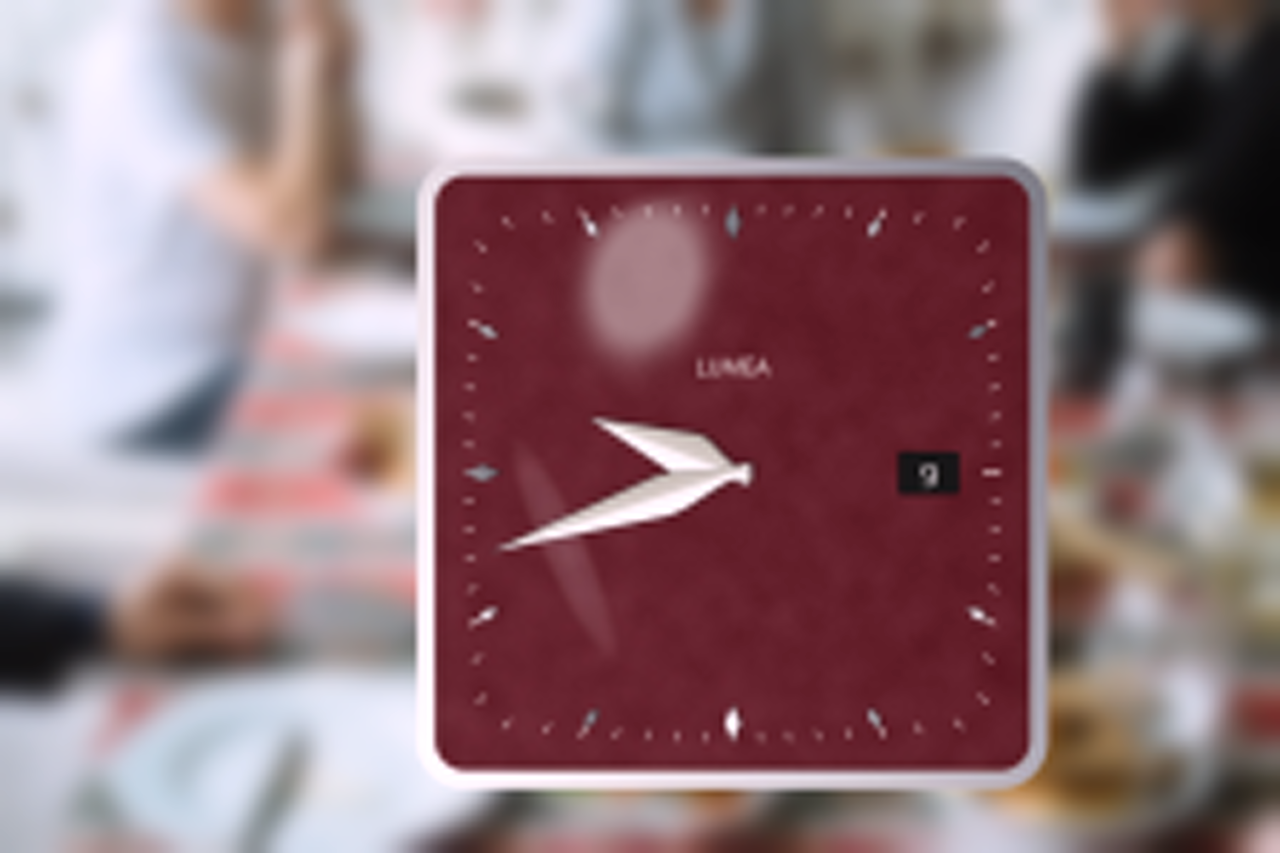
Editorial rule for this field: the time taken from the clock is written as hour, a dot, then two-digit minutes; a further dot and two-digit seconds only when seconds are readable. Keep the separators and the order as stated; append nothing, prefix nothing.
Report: 9.42
